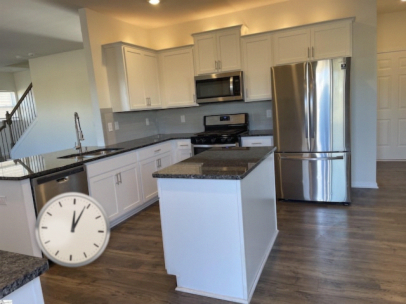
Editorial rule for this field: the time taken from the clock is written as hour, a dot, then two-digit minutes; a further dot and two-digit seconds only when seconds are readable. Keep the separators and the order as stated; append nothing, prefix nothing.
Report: 12.04
